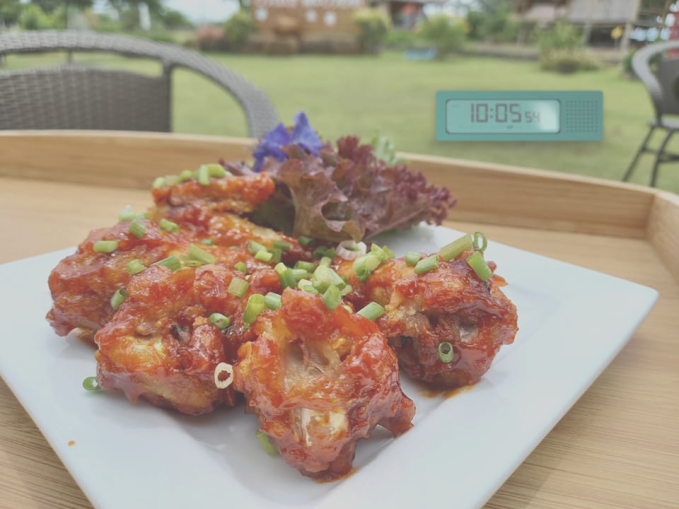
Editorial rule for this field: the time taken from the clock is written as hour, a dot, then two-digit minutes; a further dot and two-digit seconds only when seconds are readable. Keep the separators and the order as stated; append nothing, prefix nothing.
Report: 10.05.54
